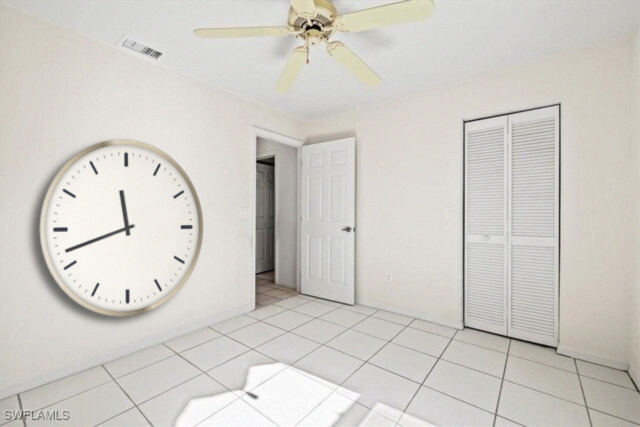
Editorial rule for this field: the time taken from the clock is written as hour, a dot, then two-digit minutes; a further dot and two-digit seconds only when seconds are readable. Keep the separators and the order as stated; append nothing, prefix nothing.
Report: 11.42
